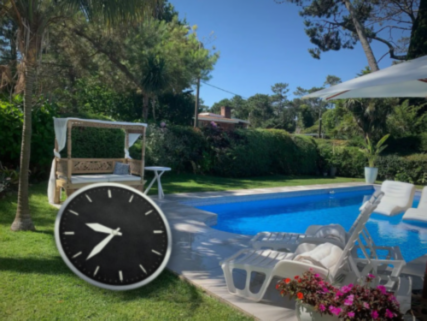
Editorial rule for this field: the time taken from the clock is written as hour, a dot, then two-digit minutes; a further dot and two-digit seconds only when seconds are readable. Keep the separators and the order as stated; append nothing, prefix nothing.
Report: 9.38
